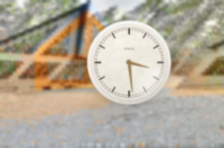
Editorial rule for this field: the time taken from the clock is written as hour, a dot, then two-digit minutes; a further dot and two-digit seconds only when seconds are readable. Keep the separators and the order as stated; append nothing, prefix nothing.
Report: 3.29
